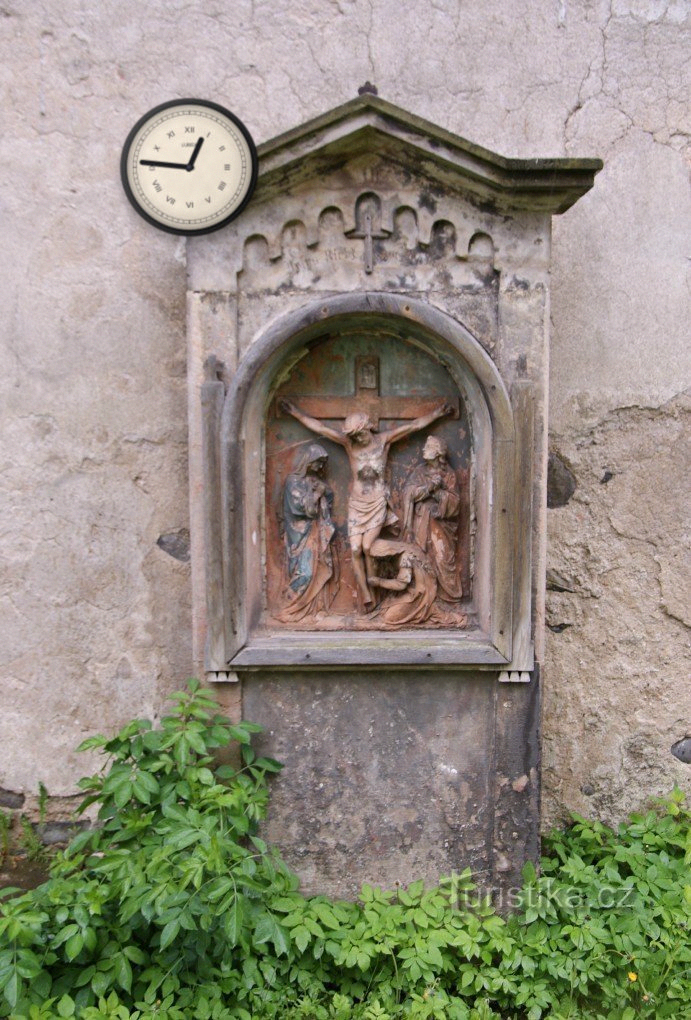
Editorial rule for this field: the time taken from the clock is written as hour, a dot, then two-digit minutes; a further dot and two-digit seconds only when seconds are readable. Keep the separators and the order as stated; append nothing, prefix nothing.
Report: 12.46
